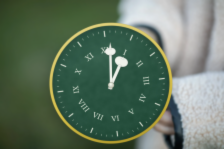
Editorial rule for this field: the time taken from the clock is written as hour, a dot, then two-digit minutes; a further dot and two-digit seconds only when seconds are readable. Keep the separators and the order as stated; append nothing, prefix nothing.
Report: 1.01
